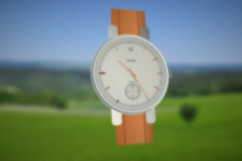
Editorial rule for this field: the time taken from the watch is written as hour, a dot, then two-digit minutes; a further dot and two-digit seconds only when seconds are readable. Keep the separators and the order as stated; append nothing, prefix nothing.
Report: 10.25
